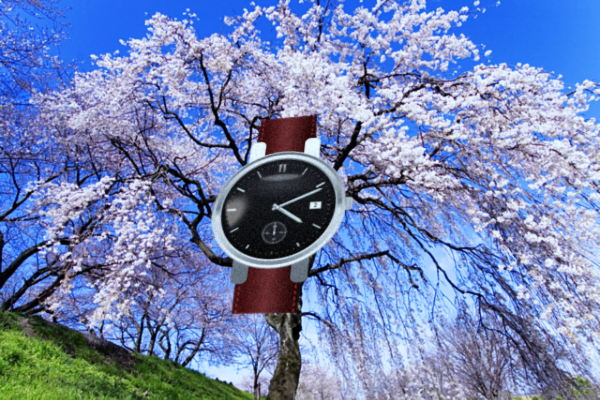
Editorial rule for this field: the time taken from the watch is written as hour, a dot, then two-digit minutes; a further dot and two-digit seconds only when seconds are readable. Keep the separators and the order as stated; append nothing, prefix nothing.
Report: 4.11
